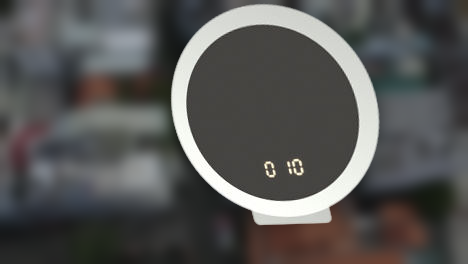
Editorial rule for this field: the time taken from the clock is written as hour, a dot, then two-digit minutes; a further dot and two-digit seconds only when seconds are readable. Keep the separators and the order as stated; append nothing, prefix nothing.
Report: 0.10
